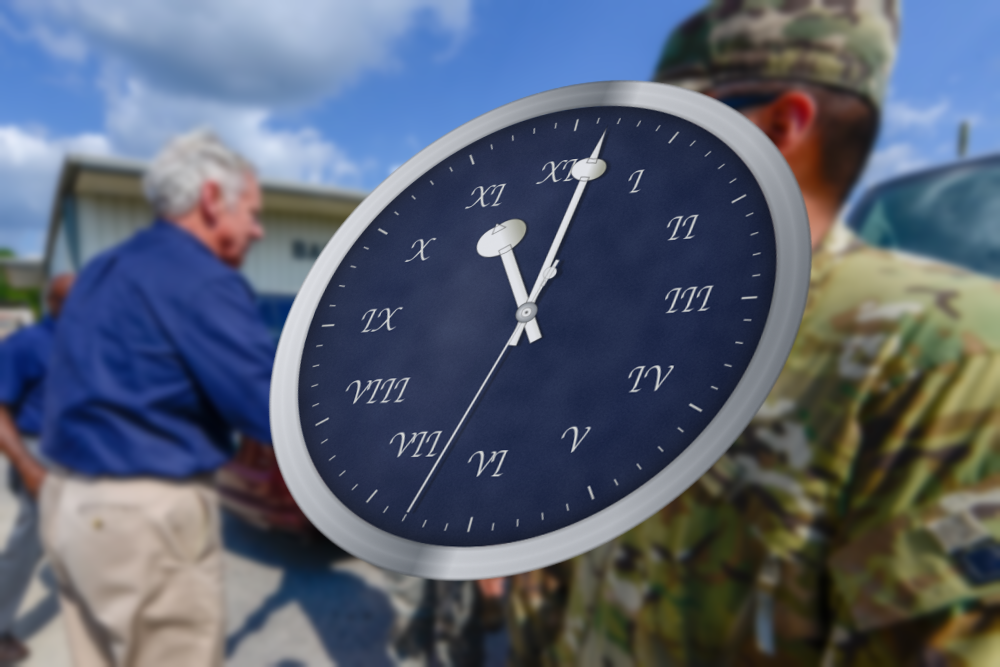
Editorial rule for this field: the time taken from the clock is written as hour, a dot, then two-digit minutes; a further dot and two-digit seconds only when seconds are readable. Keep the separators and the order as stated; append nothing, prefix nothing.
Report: 11.01.33
